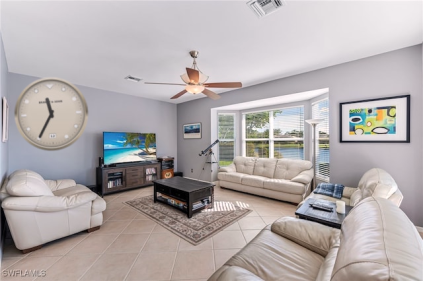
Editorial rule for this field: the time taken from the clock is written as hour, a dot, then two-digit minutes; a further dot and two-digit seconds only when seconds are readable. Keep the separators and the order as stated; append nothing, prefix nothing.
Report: 11.35
